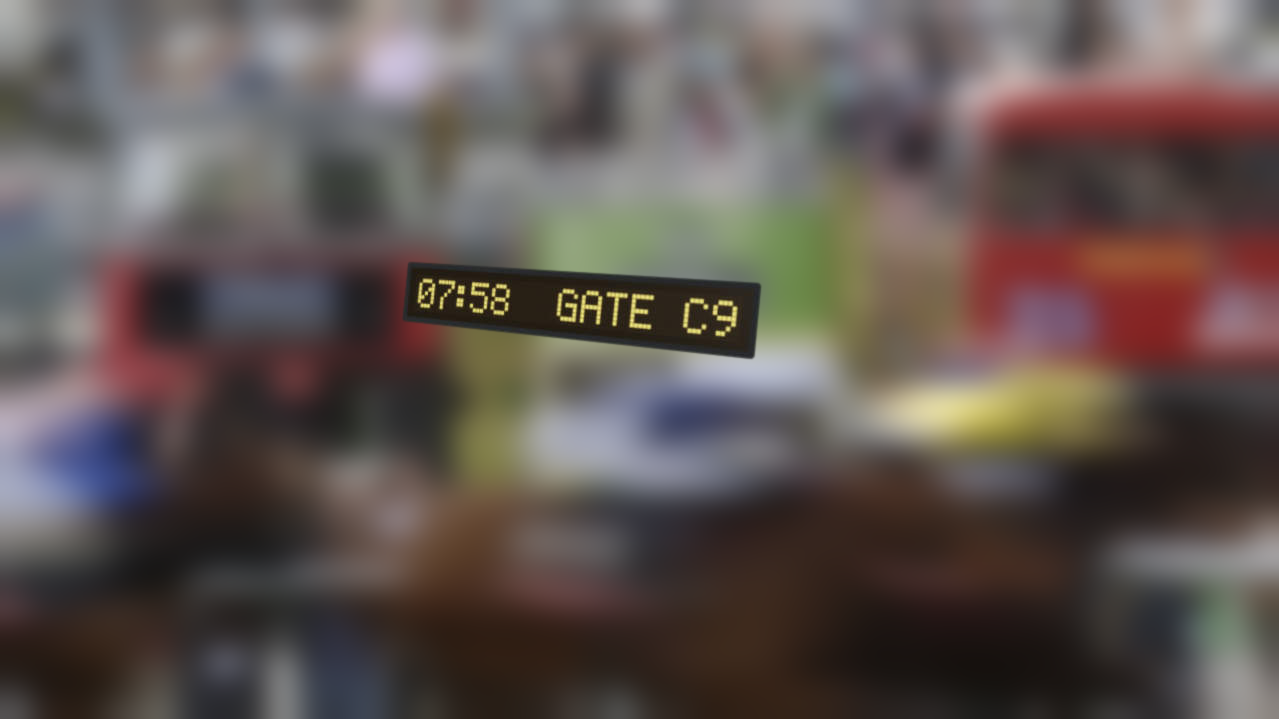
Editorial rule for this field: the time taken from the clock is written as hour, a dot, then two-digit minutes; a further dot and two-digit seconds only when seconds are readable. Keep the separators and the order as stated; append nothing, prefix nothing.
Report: 7.58
